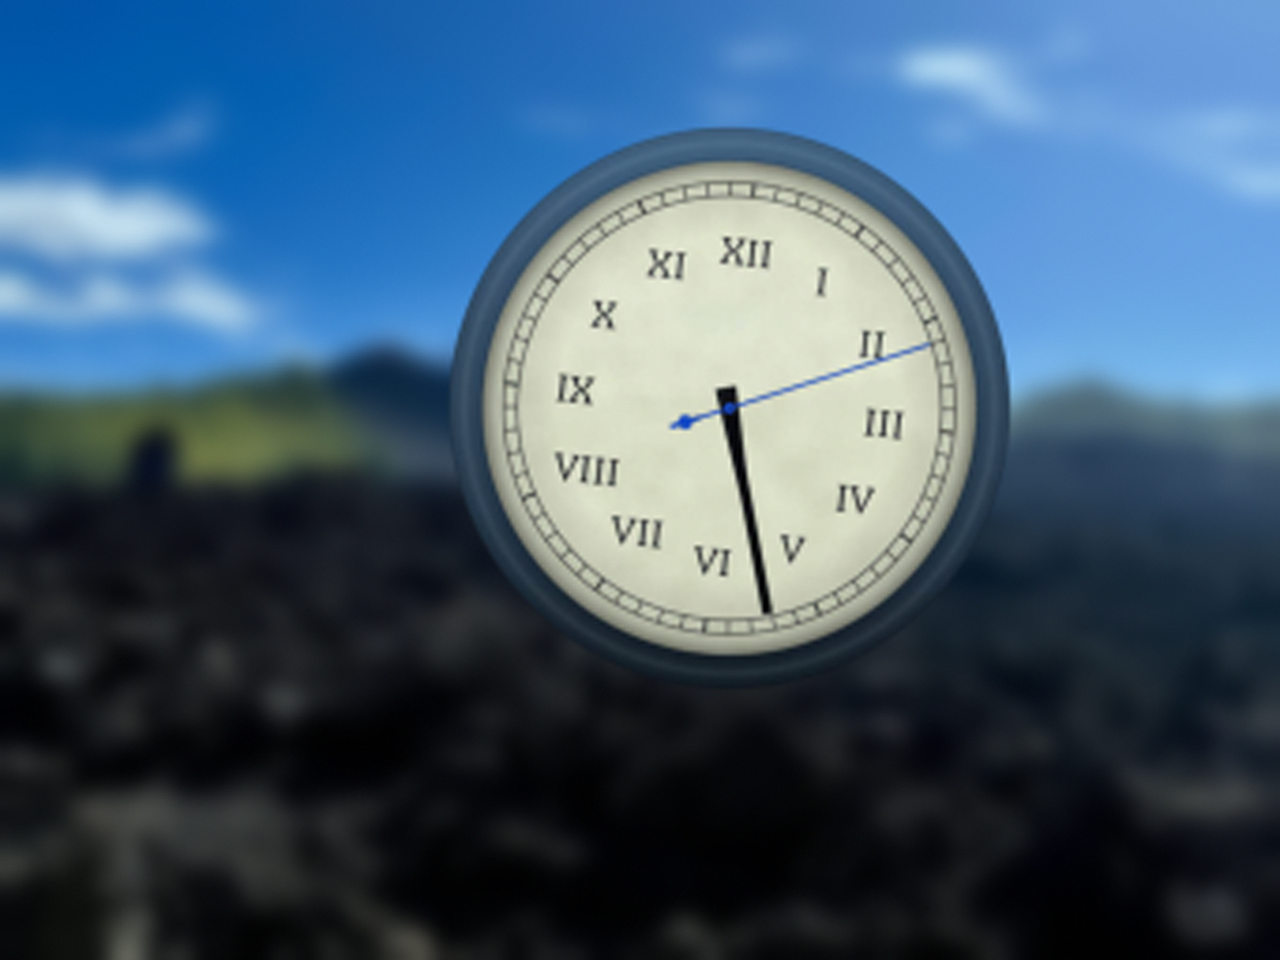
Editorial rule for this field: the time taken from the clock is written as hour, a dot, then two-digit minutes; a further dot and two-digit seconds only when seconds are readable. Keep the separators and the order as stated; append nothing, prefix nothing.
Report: 5.27.11
